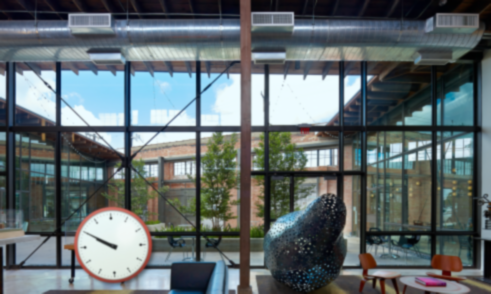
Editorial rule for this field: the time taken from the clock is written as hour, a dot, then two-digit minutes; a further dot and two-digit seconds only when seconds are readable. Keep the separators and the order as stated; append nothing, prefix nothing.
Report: 9.50
